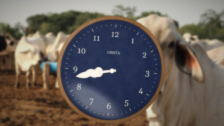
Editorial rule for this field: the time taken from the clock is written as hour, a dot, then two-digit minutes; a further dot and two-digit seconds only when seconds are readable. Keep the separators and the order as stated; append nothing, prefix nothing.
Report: 8.43
